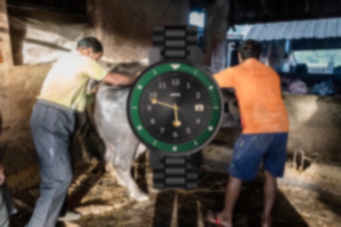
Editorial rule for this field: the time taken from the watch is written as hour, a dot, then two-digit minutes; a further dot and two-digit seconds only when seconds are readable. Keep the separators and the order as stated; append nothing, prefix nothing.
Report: 5.48
